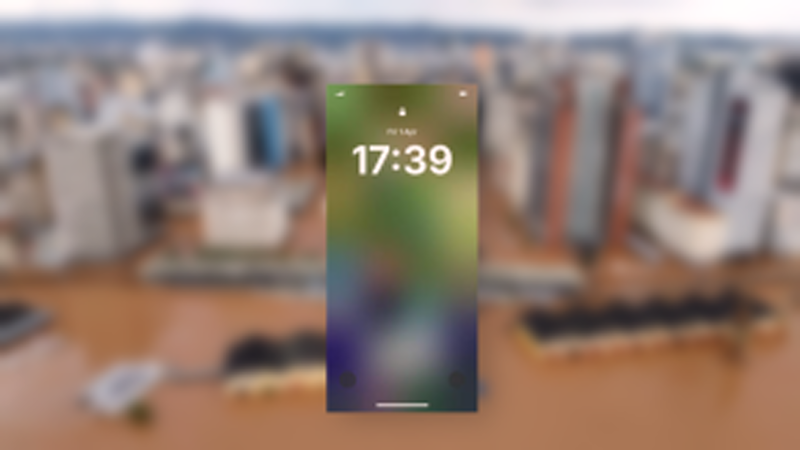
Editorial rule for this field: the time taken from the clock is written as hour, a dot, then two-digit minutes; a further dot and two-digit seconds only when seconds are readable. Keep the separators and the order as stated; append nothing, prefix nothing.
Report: 17.39
